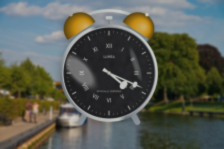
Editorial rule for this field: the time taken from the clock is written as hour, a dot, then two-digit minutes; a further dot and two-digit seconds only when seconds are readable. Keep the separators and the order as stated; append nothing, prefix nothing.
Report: 4.19
